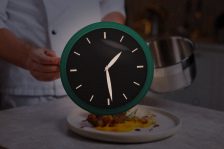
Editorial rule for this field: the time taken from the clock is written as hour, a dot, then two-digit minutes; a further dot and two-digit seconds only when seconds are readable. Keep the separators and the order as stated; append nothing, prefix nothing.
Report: 1.29
